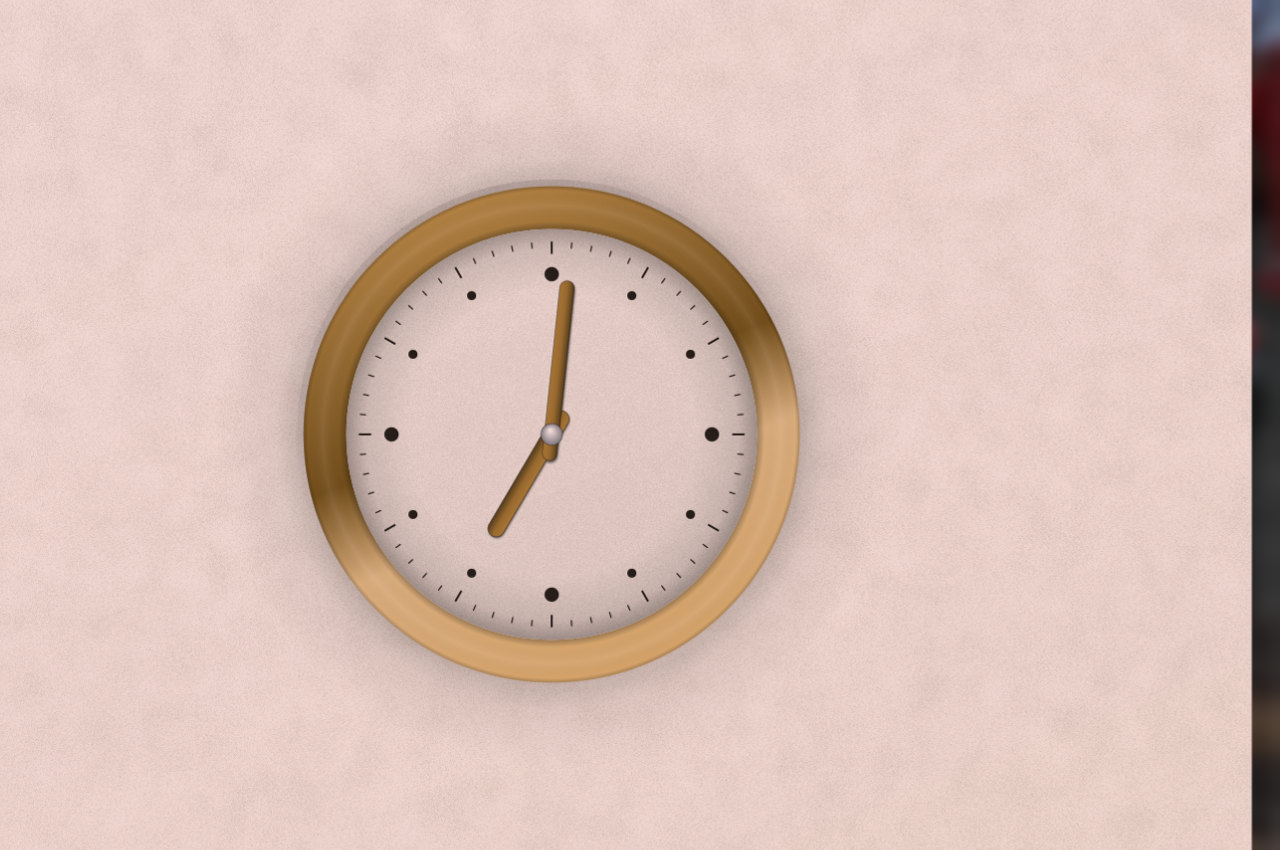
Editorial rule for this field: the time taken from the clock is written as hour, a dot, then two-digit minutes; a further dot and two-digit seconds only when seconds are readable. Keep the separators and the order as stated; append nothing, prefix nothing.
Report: 7.01
